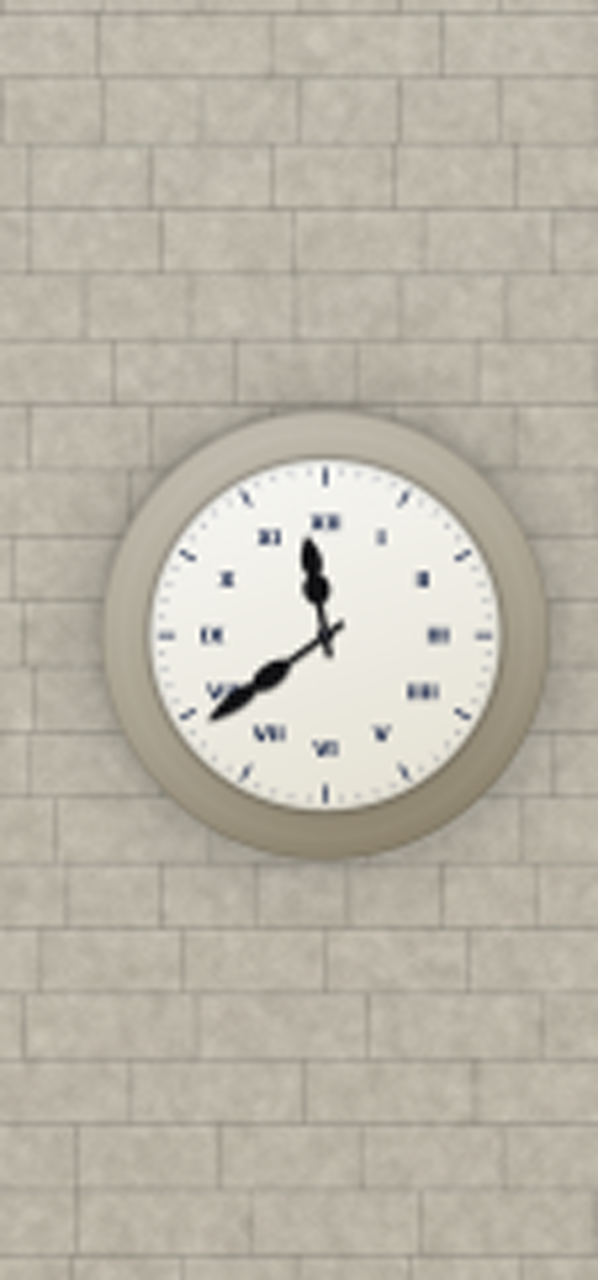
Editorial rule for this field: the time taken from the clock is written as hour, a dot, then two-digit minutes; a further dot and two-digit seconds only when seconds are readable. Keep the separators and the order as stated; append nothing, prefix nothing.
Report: 11.39
